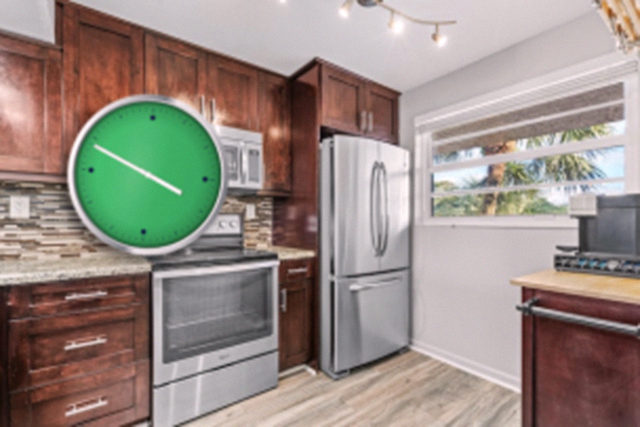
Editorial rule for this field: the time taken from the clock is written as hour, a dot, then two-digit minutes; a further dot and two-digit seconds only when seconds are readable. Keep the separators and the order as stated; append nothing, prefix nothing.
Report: 3.49
